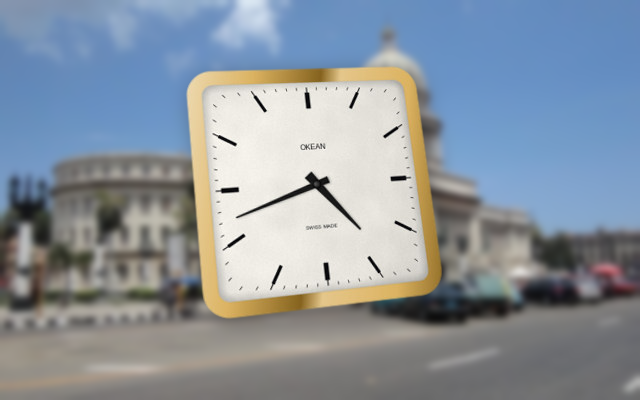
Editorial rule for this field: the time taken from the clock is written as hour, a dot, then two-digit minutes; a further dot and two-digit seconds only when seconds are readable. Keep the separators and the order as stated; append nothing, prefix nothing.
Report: 4.42
